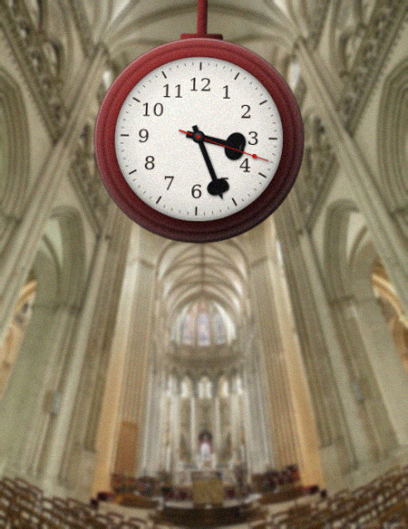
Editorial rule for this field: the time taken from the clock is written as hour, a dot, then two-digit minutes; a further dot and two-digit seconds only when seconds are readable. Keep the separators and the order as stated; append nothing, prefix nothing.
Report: 3.26.18
